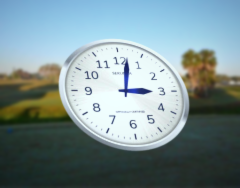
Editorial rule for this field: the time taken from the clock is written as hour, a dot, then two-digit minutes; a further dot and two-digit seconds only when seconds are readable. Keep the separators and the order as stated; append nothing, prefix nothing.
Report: 3.02
